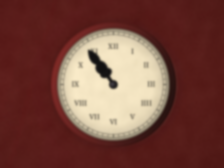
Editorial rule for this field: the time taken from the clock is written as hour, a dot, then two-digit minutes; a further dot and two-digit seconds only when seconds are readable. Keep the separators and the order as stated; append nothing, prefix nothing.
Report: 10.54
